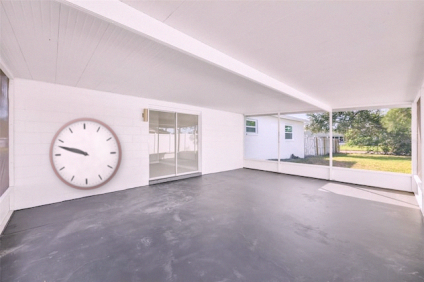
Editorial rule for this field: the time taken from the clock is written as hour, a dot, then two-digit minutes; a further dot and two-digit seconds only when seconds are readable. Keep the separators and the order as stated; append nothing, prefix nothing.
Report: 9.48
